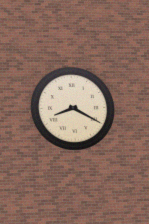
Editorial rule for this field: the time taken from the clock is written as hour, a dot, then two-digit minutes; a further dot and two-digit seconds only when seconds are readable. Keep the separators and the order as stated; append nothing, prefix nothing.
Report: 8.20
